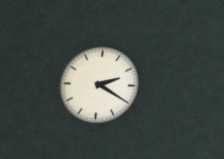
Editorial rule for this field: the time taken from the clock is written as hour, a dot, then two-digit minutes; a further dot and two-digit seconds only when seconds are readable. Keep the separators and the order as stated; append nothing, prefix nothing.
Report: 2.20
